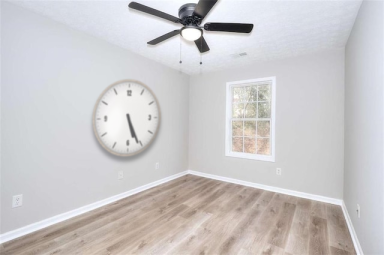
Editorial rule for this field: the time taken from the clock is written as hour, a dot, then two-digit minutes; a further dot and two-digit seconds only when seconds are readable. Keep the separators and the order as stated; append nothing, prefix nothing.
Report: 5.26
